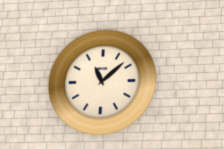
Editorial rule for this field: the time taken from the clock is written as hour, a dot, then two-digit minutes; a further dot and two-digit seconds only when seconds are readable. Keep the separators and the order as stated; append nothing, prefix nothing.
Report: 11.08
